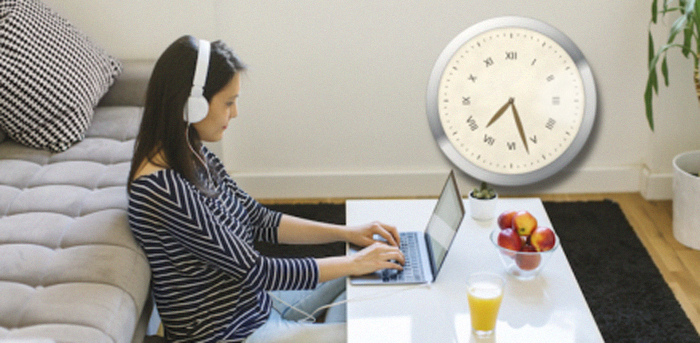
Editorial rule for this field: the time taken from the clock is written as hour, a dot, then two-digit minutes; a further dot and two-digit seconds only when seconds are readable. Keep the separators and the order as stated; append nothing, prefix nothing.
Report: 7.27
